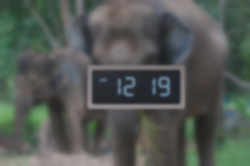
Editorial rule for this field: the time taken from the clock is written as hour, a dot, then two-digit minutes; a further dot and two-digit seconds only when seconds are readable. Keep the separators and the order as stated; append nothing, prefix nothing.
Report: 12.19
